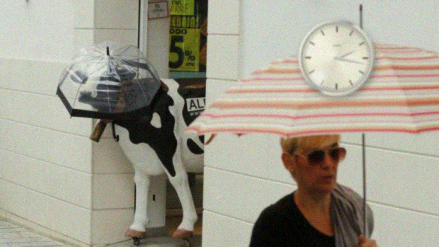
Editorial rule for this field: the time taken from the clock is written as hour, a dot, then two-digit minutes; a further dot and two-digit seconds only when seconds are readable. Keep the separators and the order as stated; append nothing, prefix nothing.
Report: 2.17
